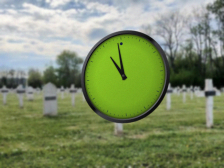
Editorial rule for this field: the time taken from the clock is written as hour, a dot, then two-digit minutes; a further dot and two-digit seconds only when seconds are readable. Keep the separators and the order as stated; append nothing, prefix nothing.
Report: 10.59
